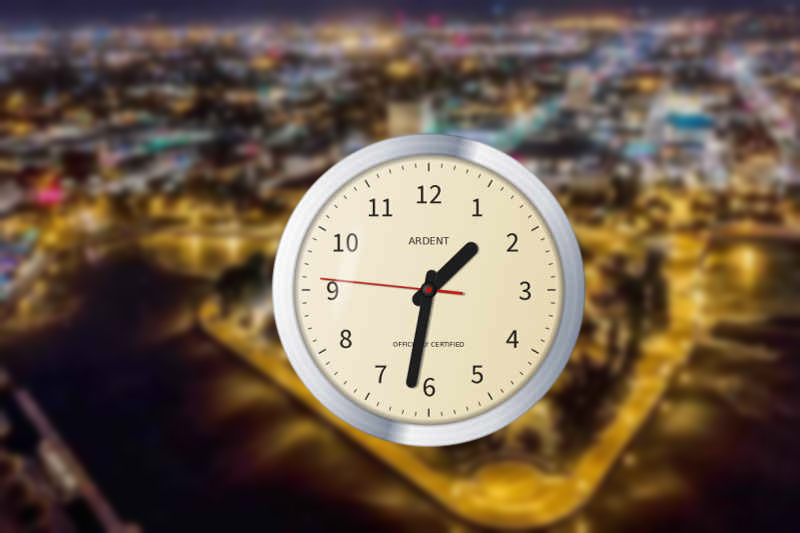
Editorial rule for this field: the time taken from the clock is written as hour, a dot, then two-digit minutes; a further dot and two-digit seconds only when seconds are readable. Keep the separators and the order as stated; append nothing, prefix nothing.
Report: 1.31.46
